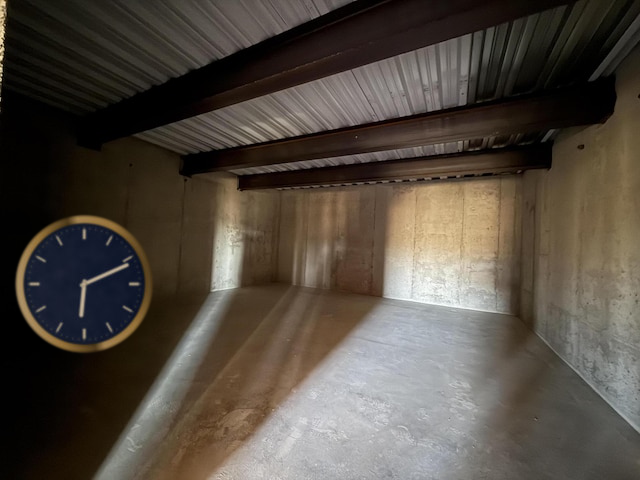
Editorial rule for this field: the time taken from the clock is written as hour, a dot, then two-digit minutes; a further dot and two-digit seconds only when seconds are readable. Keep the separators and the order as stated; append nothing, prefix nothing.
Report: 6.11
